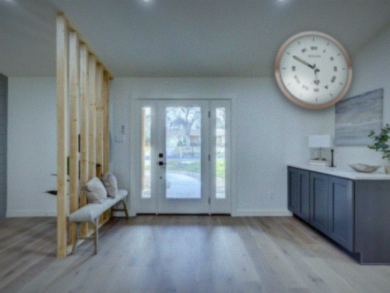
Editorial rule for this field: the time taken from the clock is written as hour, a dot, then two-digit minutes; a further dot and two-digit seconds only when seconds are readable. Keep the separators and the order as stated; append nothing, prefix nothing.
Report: 5.50
